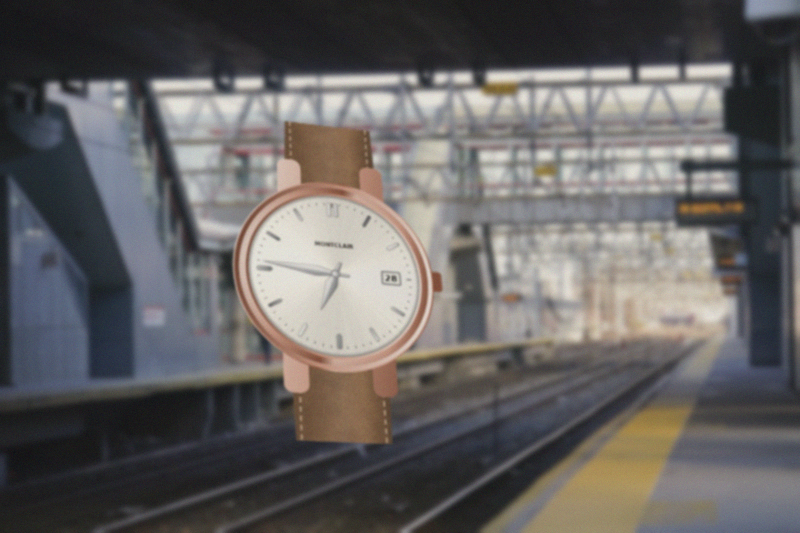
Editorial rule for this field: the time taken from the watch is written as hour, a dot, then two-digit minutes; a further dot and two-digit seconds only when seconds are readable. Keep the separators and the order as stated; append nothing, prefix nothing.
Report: 6.46
